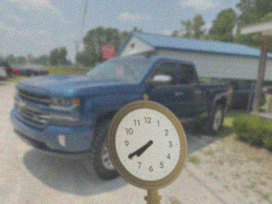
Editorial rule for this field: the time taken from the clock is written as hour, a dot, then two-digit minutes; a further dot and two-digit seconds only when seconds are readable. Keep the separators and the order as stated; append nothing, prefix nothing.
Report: 7.40
